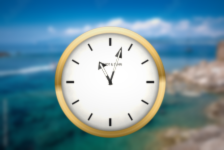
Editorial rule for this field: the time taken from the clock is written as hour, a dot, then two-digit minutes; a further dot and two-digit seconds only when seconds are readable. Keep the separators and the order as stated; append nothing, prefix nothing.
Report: 11.03
